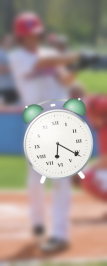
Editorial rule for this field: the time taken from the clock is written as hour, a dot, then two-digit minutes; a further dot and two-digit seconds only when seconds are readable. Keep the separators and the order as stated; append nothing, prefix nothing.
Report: 6.21
